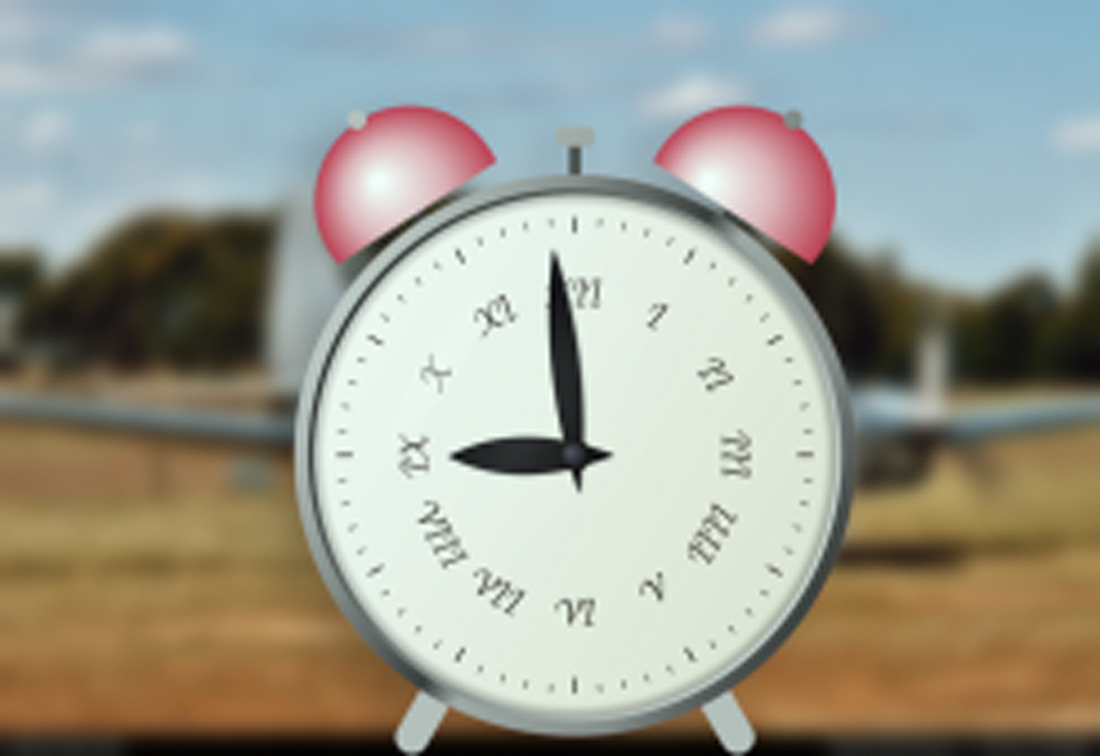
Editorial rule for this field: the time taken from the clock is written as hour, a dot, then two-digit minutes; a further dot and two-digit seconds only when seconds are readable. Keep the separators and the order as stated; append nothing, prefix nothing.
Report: 8.59
